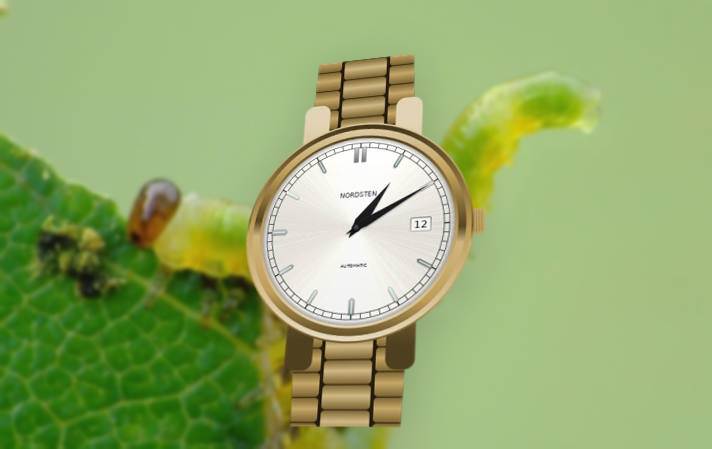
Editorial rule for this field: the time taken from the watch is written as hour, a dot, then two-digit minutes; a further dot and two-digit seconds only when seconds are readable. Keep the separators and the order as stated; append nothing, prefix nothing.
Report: 1.10
